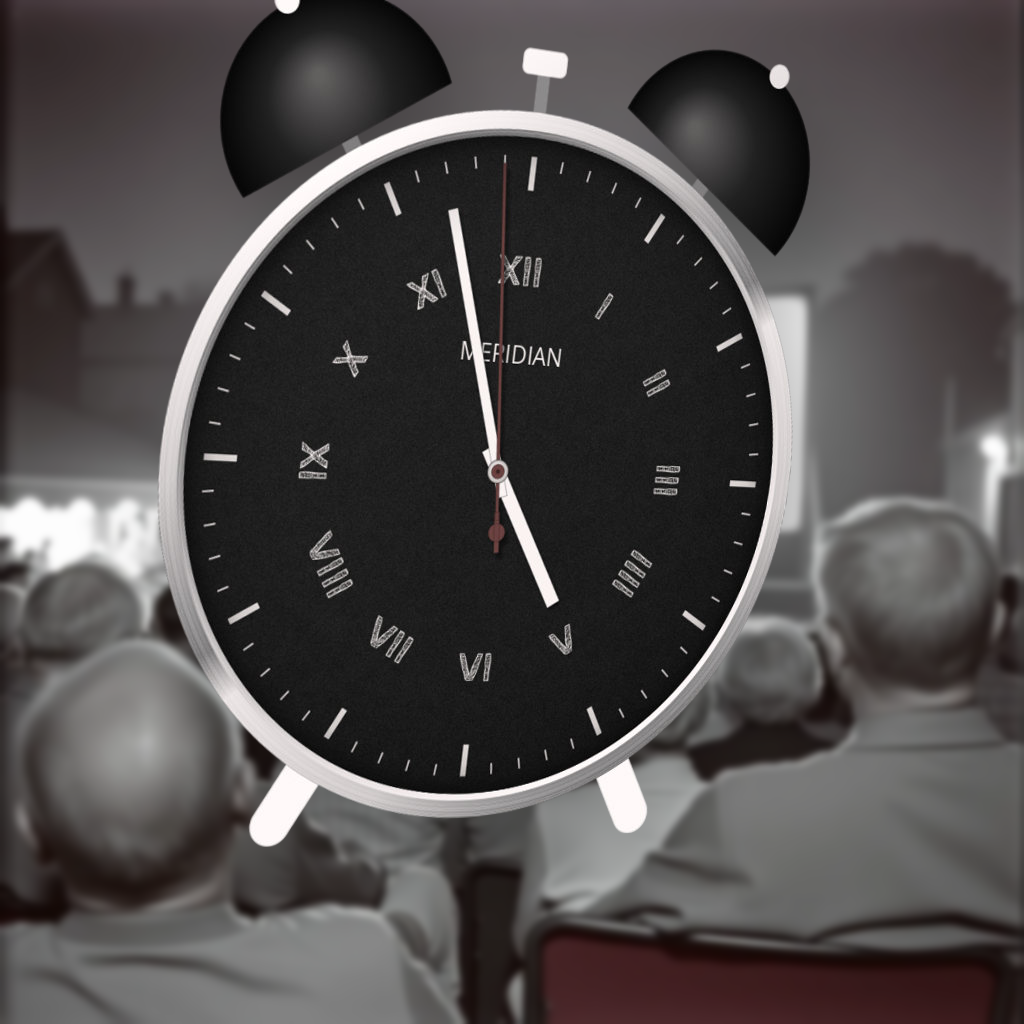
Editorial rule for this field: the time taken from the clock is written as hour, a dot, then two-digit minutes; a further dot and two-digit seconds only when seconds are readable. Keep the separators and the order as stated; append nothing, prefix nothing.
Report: 4.56.59
